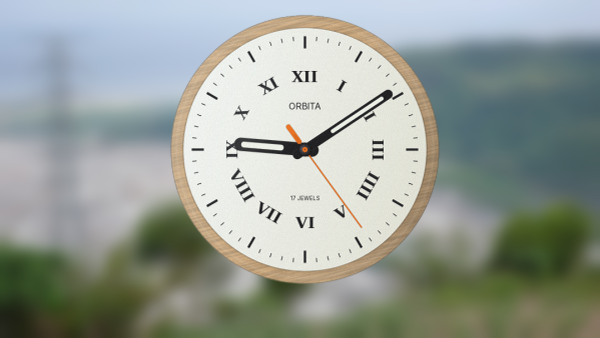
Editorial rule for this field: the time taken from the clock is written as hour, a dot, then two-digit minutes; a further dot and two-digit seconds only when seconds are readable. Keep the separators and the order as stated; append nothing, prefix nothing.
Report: 9.09.24
